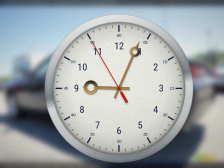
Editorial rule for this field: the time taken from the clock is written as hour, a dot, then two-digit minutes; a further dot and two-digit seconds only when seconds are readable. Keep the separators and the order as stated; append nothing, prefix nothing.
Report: 9.03.55
